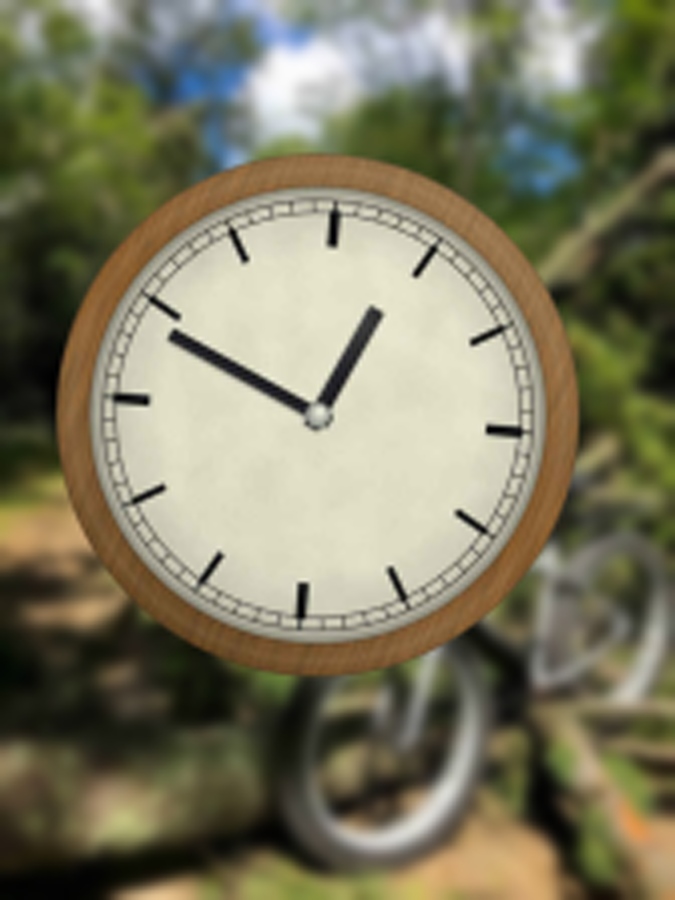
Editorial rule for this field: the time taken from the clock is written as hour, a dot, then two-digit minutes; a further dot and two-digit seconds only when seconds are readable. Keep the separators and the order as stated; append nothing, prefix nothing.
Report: 12.49
